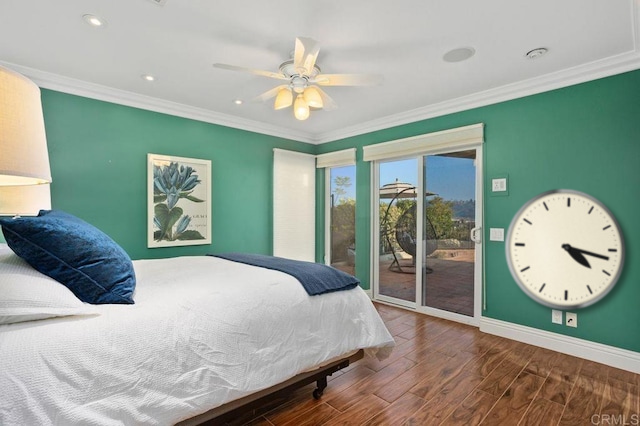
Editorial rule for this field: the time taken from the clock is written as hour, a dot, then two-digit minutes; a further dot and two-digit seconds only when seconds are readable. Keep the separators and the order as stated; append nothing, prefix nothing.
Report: 4.17
